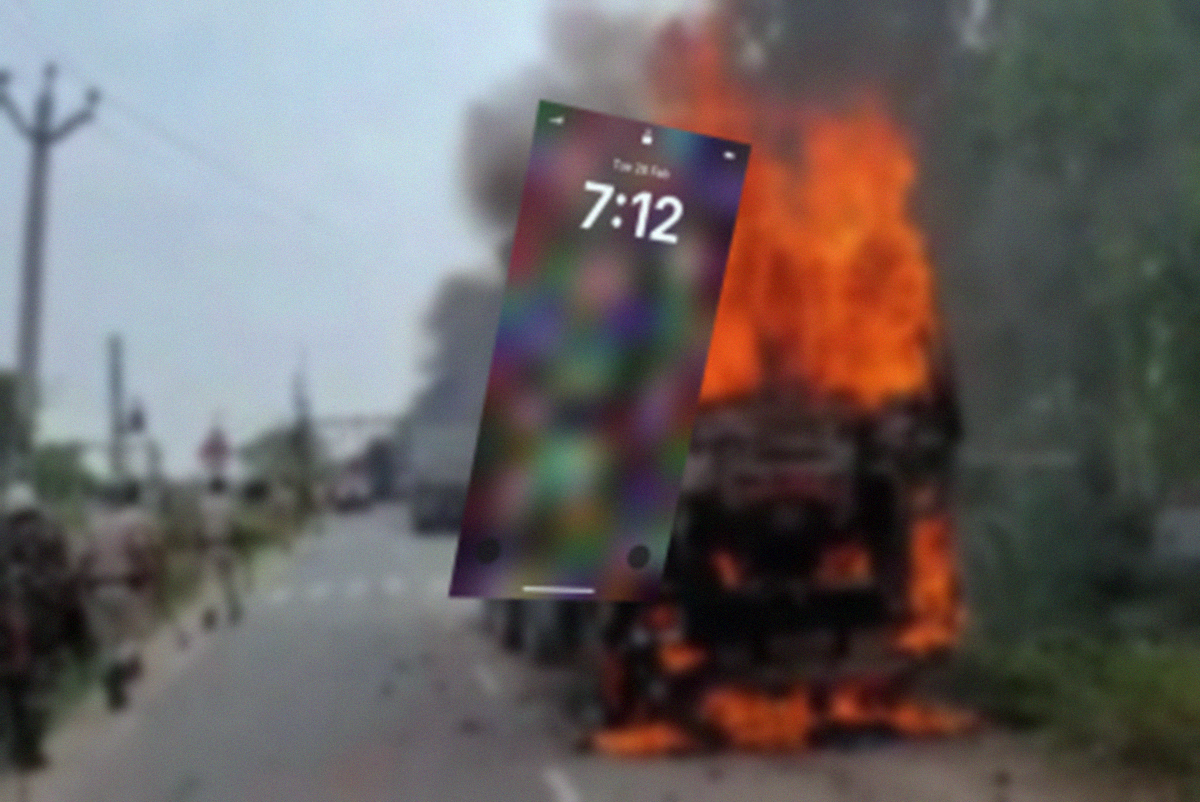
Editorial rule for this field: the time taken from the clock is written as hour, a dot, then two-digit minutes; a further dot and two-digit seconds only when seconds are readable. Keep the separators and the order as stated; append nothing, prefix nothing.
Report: 7.12
